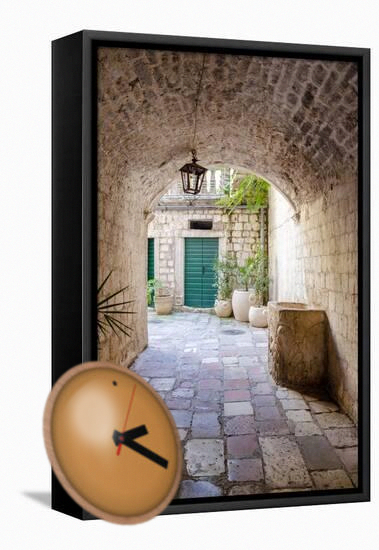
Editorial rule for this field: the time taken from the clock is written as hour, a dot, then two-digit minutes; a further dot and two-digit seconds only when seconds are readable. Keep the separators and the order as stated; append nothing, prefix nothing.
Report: 2.19.04
